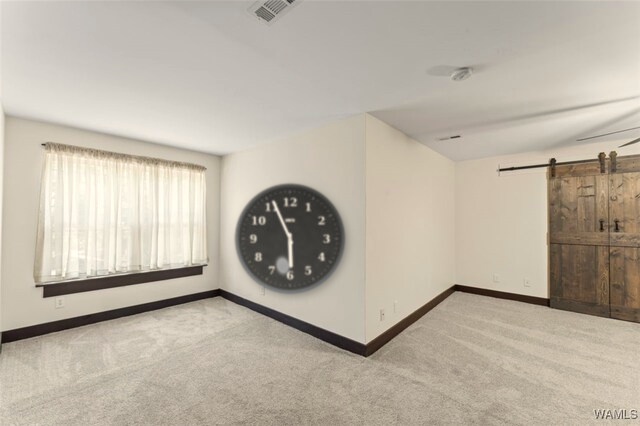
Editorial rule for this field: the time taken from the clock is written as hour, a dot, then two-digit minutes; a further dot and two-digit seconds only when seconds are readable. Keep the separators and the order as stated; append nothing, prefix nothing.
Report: 5.56
